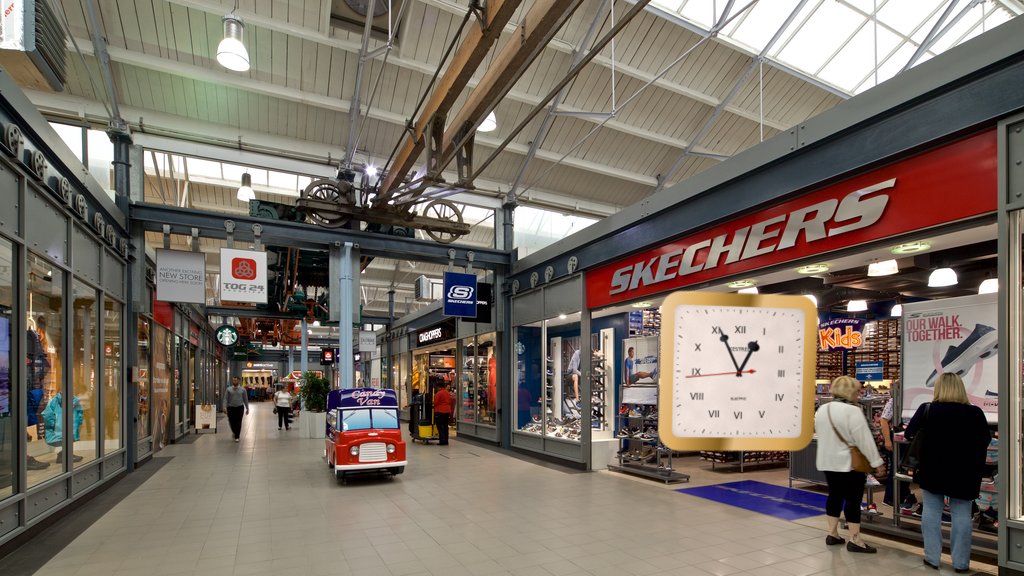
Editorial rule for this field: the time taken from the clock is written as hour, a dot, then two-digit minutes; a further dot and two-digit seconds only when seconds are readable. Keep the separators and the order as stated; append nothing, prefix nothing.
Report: 12.55.44
